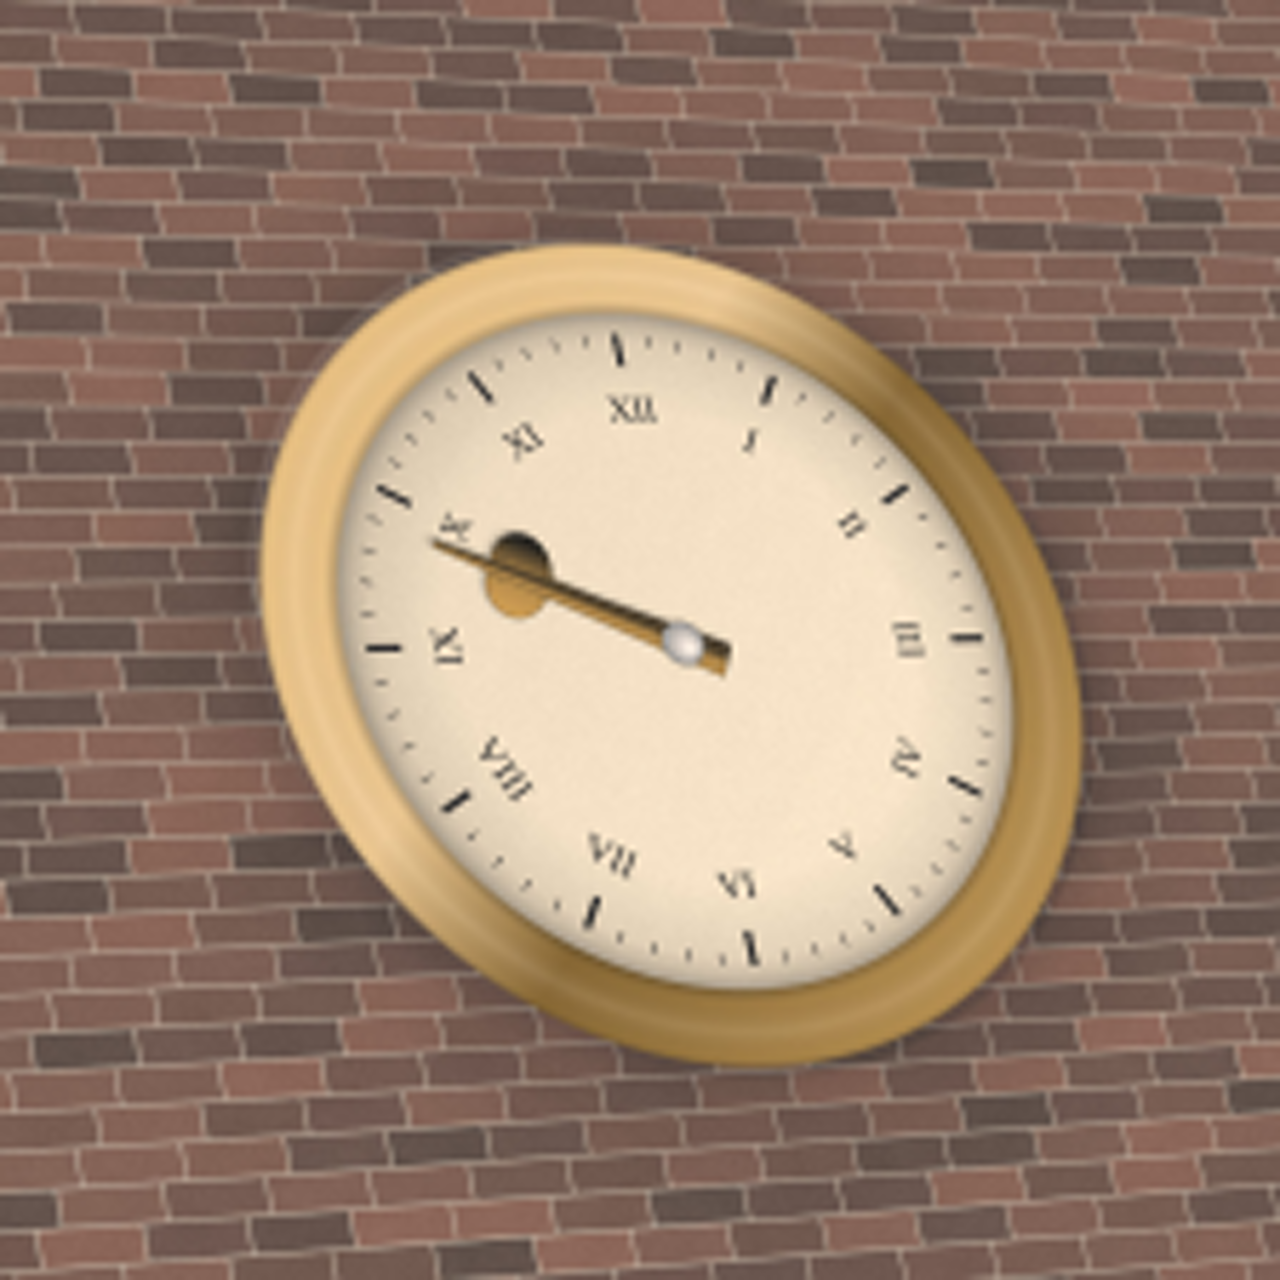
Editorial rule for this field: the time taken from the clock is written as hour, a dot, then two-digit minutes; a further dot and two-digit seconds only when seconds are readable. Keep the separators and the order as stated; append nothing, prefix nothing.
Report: 9.49
